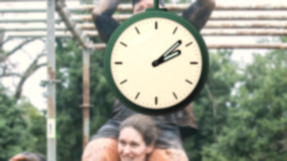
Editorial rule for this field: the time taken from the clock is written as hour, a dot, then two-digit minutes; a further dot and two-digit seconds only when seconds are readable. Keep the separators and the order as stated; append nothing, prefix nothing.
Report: 2.08
